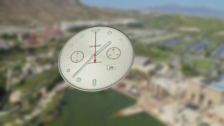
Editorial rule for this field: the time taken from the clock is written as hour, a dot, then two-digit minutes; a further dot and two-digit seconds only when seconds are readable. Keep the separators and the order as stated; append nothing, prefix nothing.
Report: 1.37
